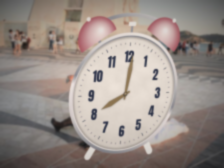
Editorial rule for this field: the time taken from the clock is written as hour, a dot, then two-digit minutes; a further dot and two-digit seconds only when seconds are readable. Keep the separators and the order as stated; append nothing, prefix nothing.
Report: 8.01
